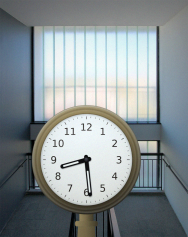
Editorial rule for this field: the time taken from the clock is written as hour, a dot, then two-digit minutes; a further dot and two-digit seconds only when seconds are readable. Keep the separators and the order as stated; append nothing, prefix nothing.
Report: 8.29
